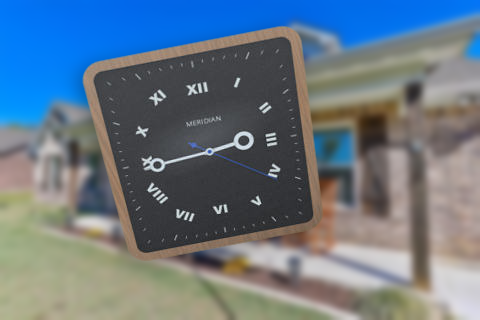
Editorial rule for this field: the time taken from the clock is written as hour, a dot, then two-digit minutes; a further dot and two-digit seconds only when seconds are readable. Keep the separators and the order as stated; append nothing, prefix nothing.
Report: 2.44.21
